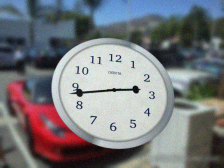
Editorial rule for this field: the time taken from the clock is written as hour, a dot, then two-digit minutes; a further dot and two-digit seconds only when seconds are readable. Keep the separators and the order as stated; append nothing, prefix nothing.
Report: 2.43
